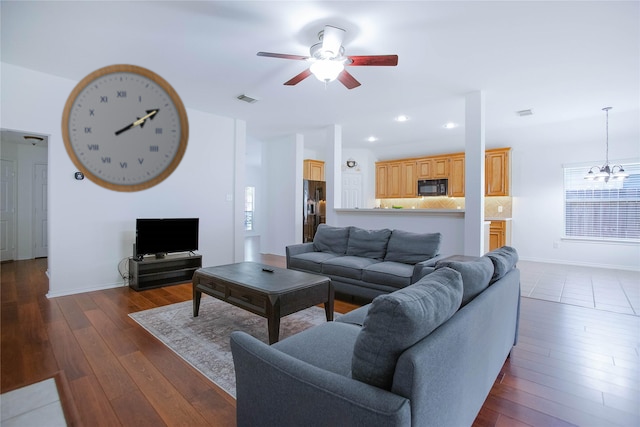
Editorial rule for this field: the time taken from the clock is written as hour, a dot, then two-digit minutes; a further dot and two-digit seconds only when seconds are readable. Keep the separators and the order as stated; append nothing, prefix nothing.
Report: 2.10
